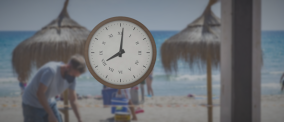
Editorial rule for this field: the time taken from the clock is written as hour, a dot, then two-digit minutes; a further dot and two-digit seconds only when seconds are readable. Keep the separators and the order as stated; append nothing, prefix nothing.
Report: 8.01
